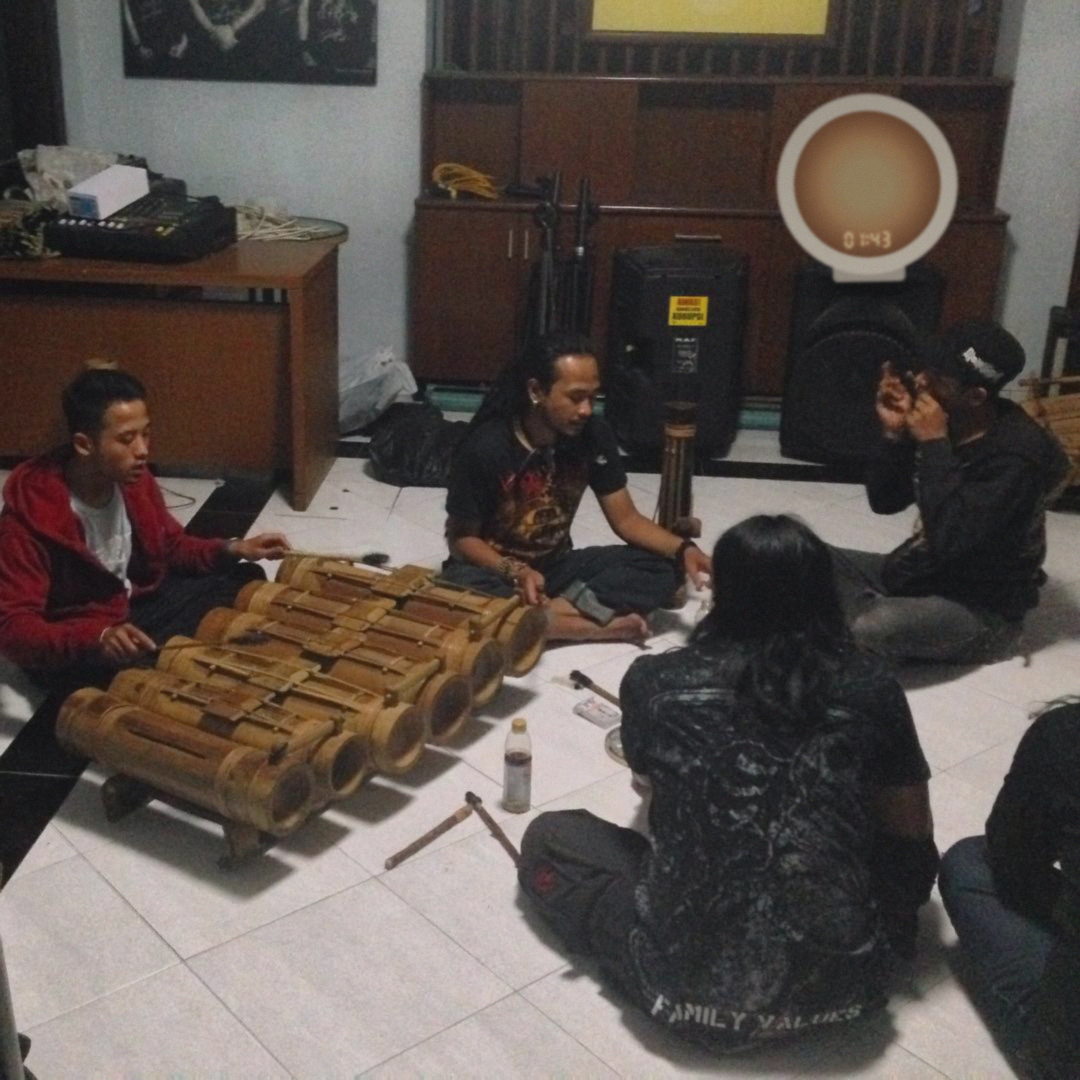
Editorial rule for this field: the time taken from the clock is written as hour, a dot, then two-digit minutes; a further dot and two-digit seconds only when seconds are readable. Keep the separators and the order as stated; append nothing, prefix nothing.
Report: 1.43
